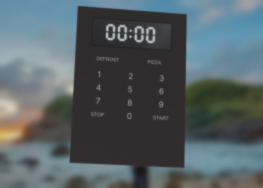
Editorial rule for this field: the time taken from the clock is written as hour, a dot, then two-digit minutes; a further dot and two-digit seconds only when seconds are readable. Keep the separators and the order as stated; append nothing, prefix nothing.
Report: 0.00
